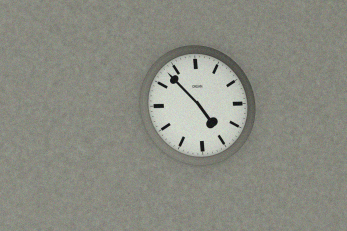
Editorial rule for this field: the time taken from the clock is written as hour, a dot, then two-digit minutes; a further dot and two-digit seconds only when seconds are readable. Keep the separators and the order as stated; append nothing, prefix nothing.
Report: 4.53
